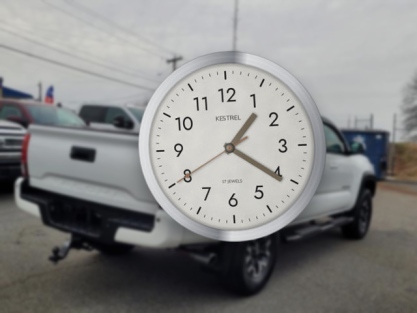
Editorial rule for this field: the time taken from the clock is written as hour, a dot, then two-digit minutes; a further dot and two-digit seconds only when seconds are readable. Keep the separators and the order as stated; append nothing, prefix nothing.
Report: 1.20.40
